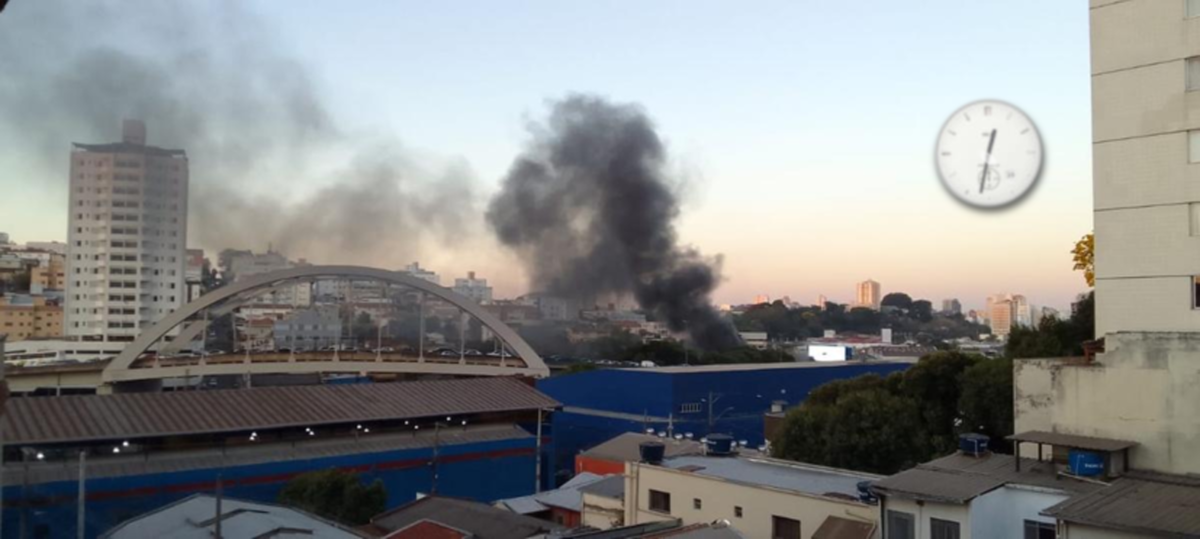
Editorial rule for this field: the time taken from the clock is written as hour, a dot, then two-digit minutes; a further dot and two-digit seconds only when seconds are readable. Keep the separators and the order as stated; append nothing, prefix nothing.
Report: 12.32
